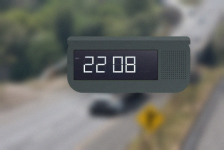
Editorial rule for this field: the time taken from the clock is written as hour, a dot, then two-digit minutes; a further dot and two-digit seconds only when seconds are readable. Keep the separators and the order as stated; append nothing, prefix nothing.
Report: 22.08
